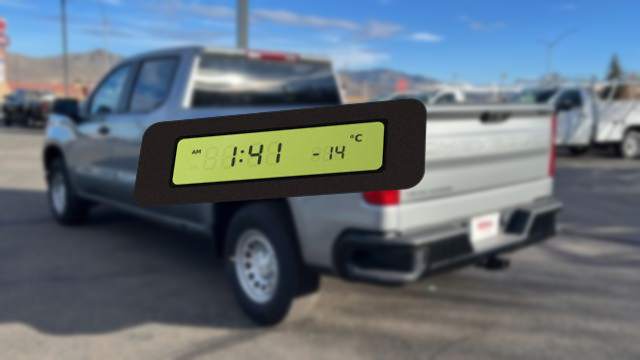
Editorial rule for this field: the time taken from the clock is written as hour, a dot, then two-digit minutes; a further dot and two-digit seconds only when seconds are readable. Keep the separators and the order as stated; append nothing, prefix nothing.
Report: 1.41
